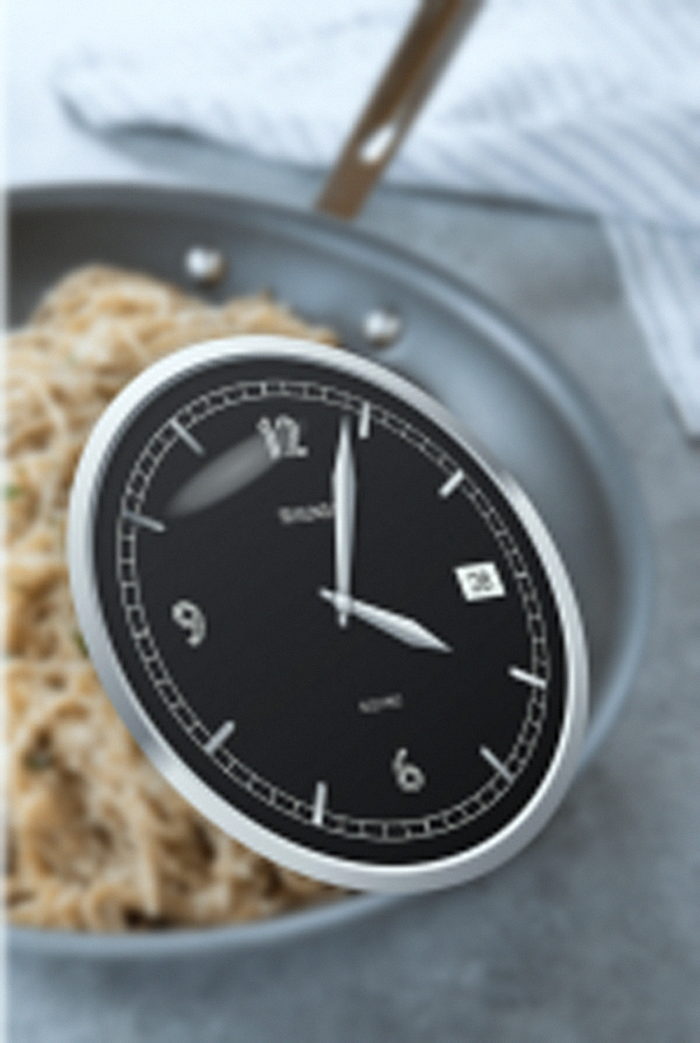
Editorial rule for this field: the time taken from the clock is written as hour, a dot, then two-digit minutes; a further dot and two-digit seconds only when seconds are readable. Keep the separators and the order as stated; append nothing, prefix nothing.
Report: 4.04
